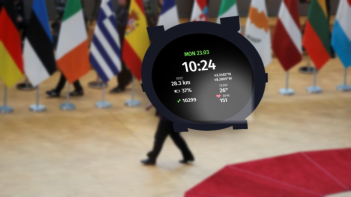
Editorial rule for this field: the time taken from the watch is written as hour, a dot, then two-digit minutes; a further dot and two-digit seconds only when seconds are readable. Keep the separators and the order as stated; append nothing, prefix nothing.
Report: 10.24
